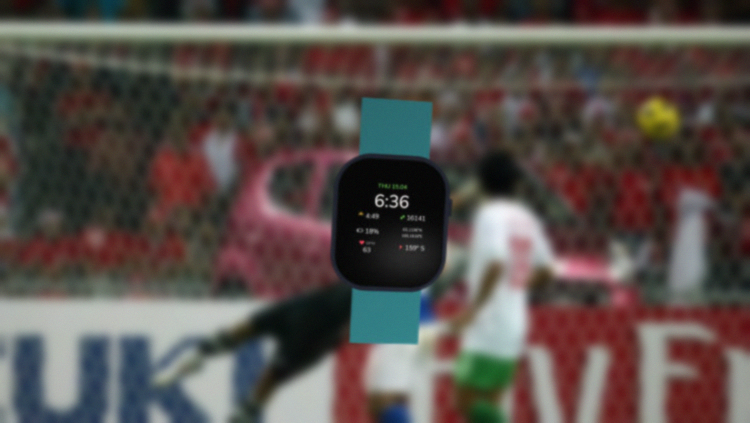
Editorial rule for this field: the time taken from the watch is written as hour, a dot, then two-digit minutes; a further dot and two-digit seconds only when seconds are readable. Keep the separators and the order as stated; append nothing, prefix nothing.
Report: 6.36
